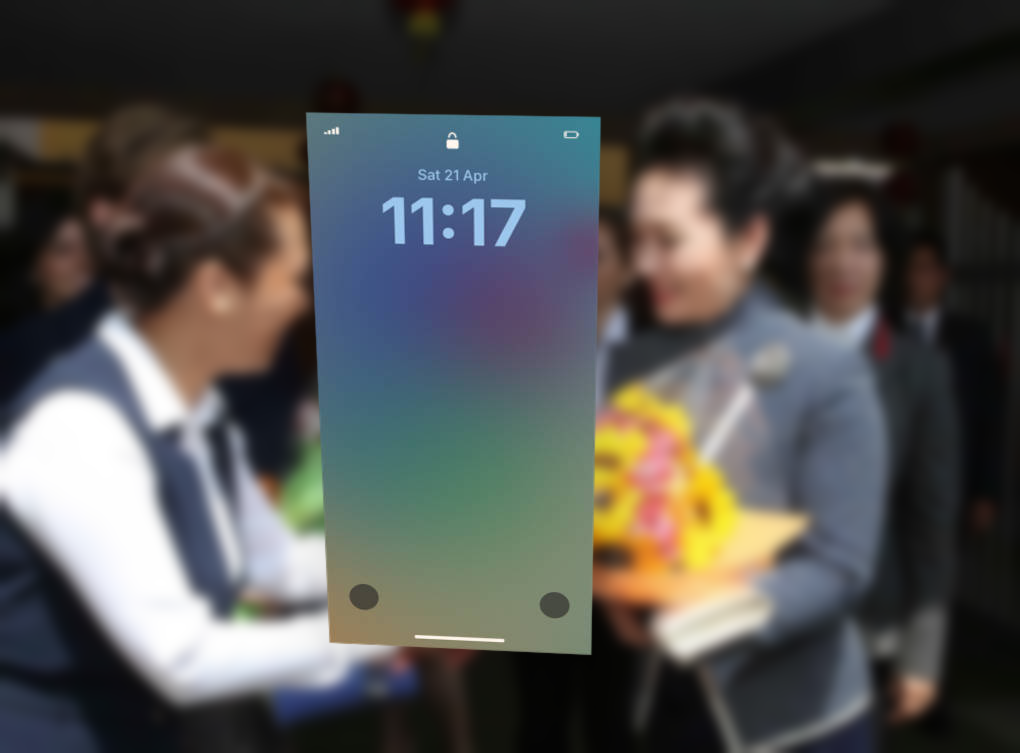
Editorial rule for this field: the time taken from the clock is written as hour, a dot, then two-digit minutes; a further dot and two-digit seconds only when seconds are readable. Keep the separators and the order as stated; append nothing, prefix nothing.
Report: 11.17
